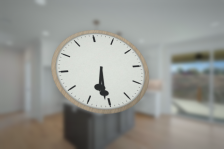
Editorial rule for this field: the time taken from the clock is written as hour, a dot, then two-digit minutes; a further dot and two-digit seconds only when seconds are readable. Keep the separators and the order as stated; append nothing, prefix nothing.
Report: 6.31
